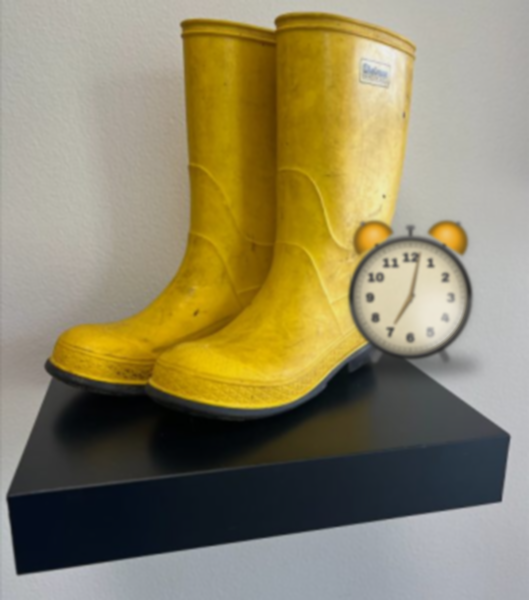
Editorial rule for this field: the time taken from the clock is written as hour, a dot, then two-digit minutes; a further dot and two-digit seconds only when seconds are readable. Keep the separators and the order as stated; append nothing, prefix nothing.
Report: 7.02
